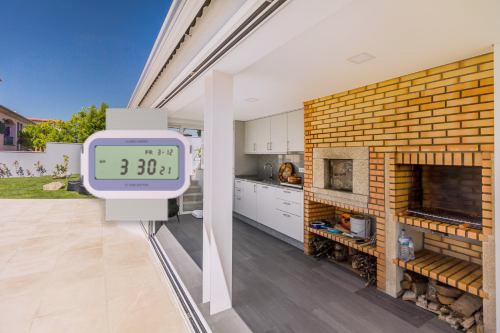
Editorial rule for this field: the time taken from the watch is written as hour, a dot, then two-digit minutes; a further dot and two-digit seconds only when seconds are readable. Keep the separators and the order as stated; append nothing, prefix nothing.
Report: 3.30.21
